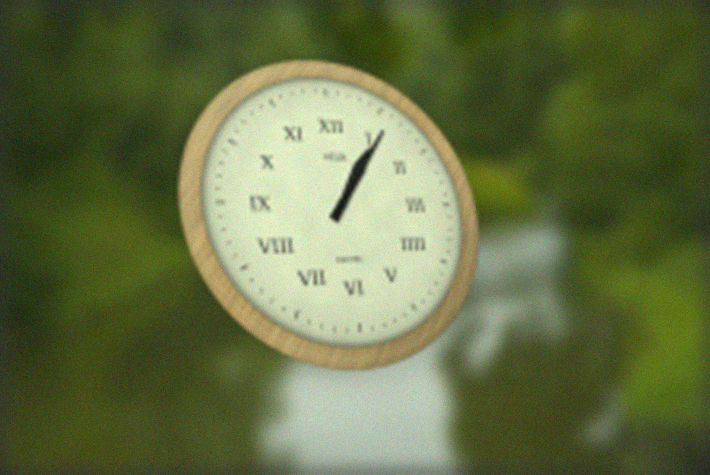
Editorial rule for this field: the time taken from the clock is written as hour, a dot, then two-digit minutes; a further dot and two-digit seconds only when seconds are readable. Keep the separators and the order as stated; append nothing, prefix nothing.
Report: 1.06
